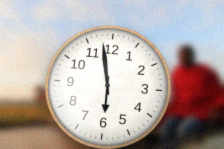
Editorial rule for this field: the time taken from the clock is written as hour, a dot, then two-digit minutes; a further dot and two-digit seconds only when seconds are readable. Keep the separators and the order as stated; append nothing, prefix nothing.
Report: 5.58
